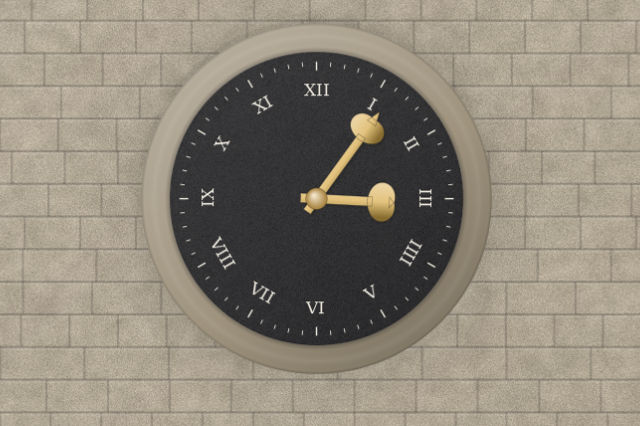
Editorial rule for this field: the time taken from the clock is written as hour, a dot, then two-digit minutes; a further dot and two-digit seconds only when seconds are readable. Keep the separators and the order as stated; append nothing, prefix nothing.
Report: 3.06
